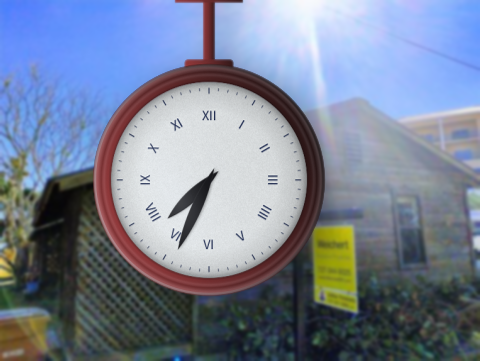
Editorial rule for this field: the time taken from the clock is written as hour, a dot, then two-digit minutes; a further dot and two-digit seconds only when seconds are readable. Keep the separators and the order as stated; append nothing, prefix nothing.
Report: 7.34
